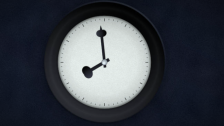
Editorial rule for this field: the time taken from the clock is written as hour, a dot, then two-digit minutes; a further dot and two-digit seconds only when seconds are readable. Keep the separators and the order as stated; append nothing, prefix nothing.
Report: 7.59
